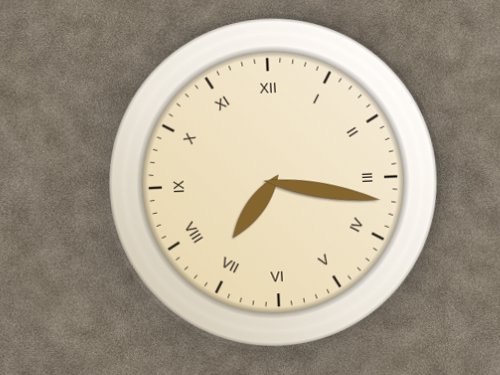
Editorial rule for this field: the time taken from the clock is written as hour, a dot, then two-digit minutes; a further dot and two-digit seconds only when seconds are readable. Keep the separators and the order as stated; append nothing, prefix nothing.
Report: 7.17
